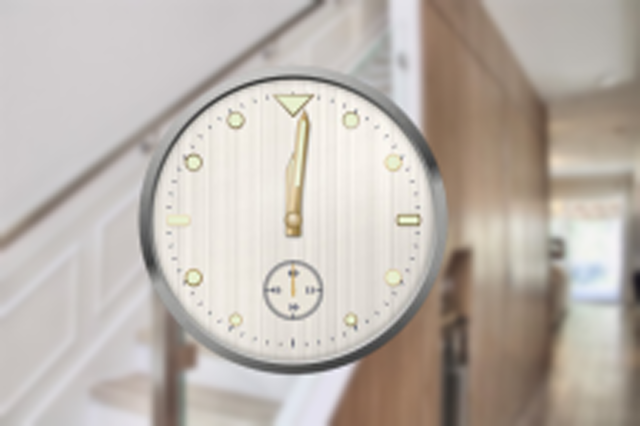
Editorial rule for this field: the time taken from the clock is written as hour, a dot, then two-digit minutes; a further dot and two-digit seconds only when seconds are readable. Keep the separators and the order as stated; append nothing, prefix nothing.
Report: 12.01
